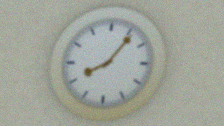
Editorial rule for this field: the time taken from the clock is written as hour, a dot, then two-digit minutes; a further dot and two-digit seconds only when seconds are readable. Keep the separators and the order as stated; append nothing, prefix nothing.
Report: 8.06
